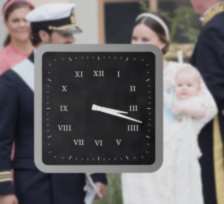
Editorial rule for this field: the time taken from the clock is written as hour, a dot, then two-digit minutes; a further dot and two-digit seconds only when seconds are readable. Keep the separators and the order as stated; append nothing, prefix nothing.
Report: 3.18
